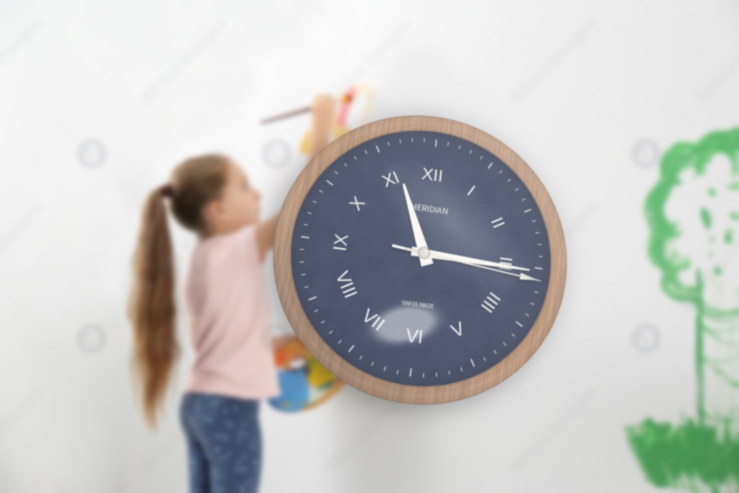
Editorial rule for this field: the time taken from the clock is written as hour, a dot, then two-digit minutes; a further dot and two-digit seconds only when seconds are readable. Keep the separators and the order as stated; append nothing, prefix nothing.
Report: 11.15.16
